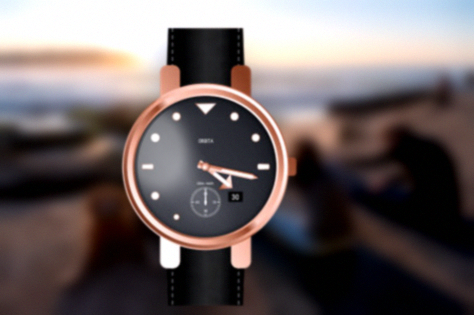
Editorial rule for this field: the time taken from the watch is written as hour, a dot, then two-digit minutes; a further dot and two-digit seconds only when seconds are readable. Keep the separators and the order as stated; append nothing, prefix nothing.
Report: 4.17
